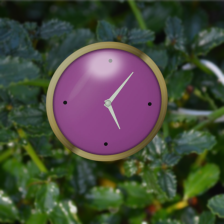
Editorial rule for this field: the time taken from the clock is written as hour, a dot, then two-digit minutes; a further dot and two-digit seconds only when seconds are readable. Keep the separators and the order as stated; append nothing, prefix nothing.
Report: 5.06
